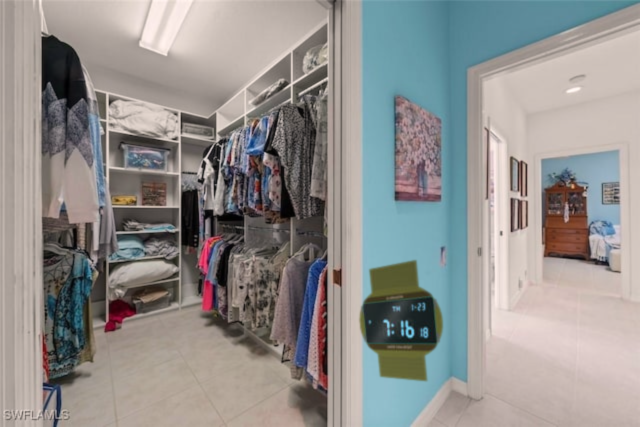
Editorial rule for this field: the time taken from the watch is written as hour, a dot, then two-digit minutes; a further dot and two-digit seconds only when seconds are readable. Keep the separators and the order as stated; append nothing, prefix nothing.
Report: 7.16
